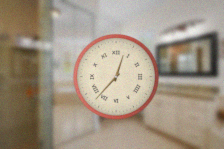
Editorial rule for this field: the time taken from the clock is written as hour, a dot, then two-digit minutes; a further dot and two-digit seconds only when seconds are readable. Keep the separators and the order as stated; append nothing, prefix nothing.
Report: 12.37
